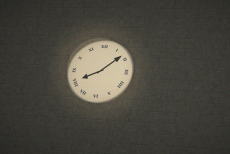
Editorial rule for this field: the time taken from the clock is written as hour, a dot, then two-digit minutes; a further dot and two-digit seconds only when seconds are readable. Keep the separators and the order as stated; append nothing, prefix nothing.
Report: 8.08
